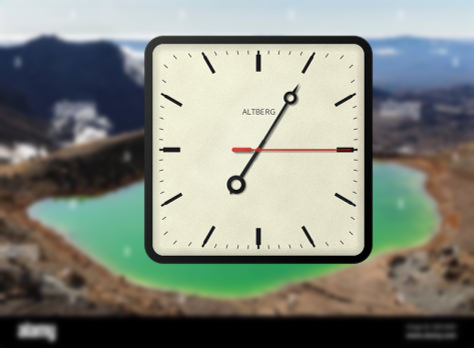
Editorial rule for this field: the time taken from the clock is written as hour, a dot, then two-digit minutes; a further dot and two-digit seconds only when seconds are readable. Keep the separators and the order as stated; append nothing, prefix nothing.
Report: 7.05.15
